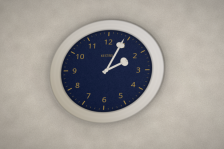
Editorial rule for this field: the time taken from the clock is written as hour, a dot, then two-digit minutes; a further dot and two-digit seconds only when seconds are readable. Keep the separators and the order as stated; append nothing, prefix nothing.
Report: 2.04
